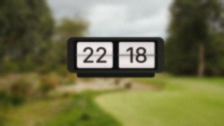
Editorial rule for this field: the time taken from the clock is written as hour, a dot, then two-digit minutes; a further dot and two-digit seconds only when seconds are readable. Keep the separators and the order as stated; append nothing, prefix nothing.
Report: 22.18
